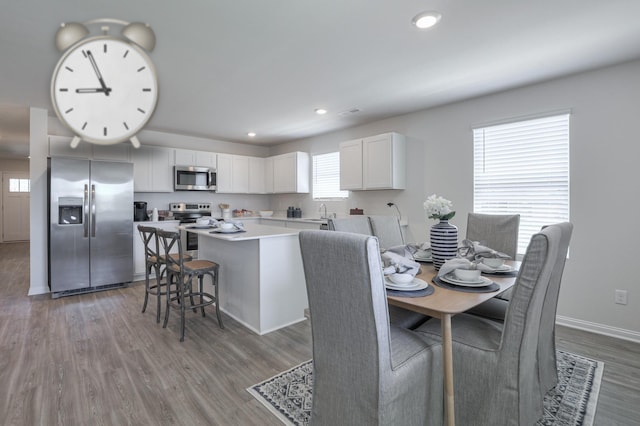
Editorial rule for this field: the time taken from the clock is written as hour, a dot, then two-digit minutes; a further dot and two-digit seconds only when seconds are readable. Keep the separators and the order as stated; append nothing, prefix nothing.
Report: 8.56
